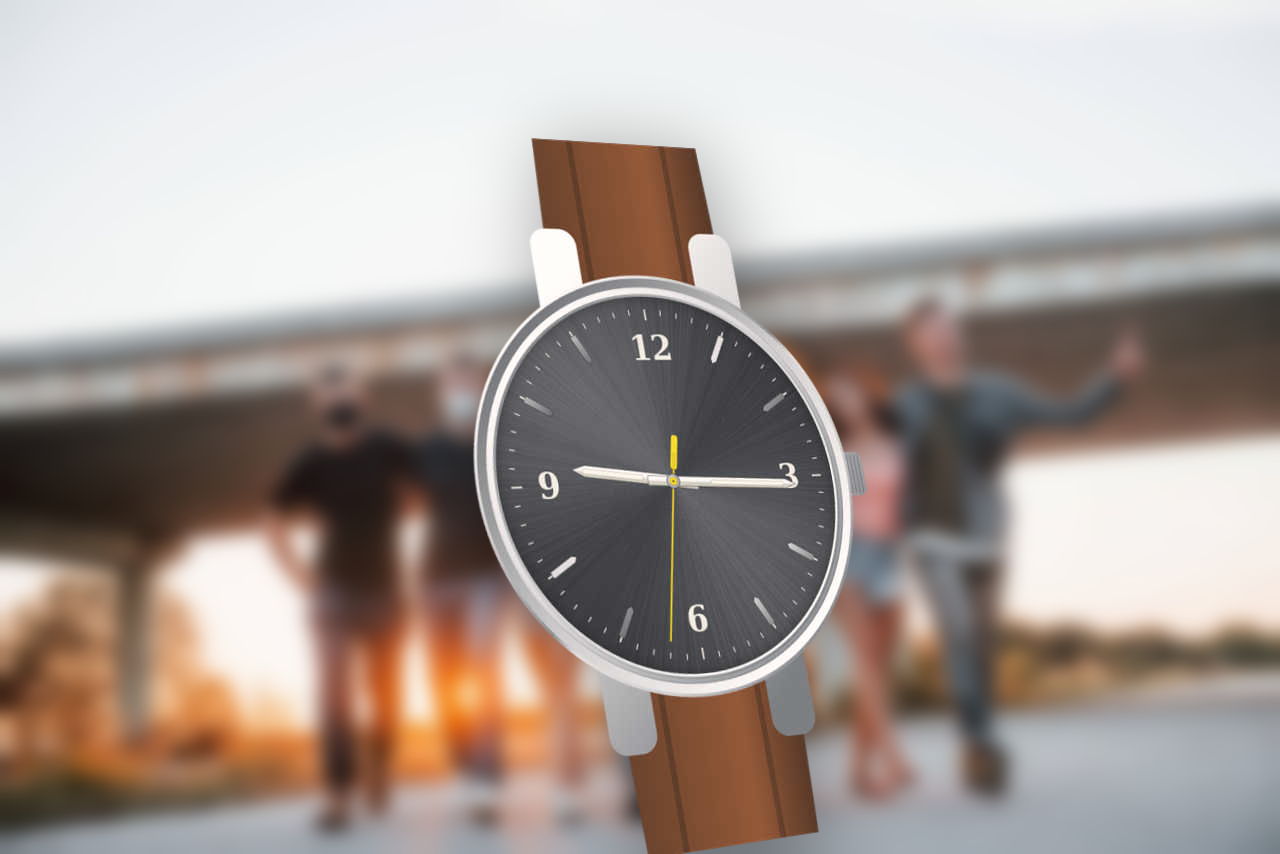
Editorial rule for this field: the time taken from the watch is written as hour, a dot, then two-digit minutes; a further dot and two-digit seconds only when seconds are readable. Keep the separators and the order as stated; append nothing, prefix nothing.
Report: 9.15.32
